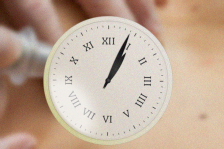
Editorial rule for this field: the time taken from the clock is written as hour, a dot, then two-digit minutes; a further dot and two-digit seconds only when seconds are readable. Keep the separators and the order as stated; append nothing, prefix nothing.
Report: 1.04
